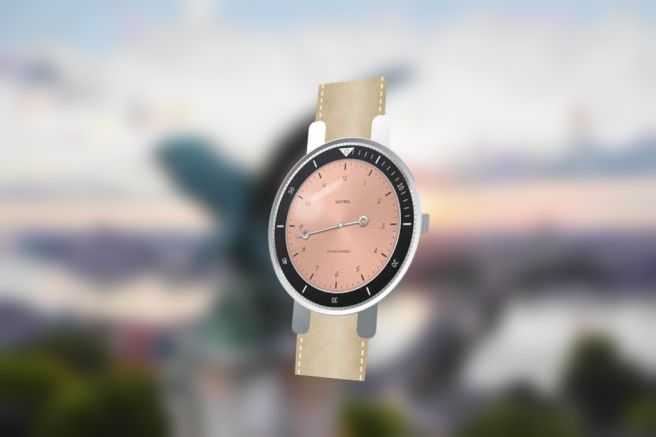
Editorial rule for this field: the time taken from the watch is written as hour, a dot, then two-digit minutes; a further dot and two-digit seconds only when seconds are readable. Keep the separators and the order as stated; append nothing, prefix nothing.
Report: 2.43
